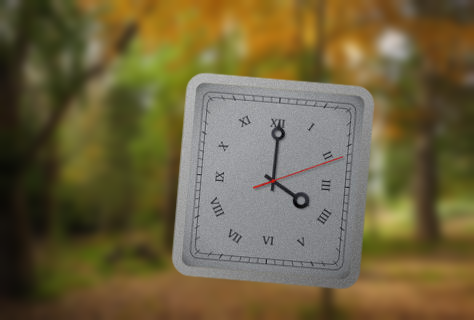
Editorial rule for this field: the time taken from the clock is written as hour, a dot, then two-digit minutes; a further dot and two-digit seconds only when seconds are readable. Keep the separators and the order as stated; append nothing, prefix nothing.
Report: 4.00.11
